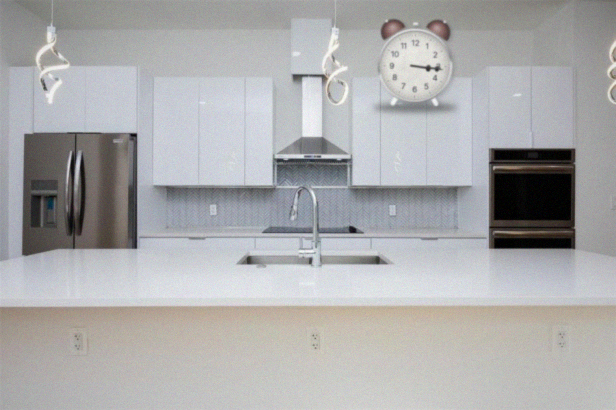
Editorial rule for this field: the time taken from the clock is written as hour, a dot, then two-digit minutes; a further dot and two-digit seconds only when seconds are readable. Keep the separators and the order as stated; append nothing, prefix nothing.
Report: 3.16
